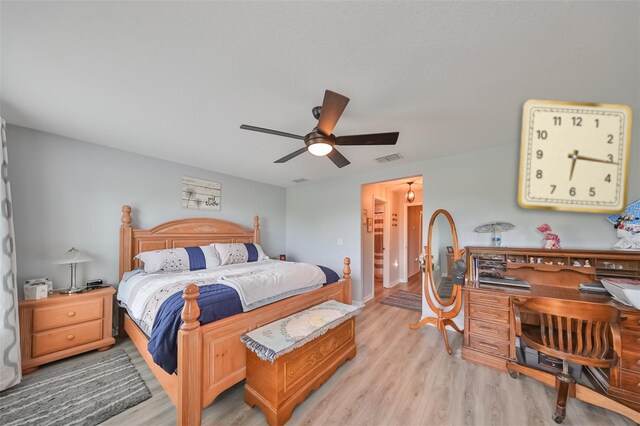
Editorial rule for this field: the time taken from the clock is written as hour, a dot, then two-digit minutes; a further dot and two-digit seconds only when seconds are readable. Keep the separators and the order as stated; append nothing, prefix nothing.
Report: 6.16
